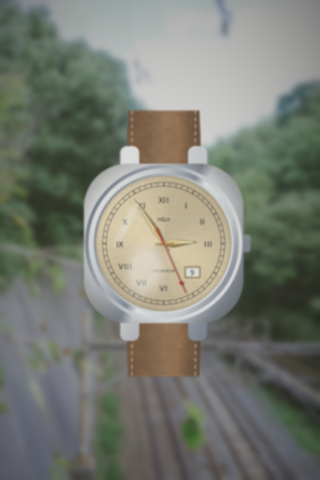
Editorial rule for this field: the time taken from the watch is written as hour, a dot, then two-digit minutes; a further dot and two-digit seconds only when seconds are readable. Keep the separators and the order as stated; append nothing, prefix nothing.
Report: 2.54.26
